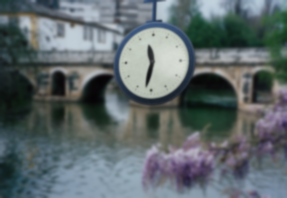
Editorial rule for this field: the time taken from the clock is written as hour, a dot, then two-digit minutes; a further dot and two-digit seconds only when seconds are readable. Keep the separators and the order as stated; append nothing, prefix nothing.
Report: 11.32
